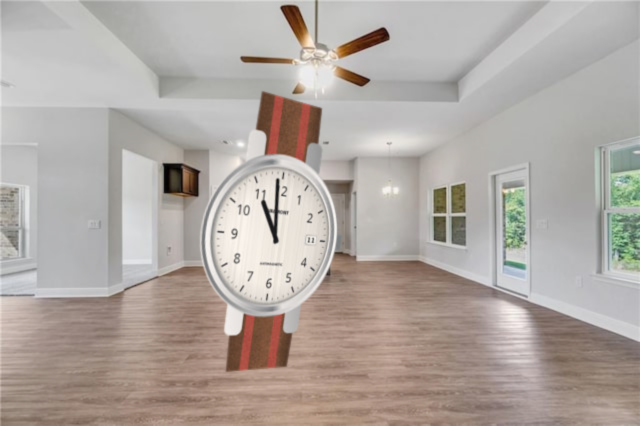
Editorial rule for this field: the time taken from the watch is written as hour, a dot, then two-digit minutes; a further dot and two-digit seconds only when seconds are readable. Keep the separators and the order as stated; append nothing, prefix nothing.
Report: 10.59
